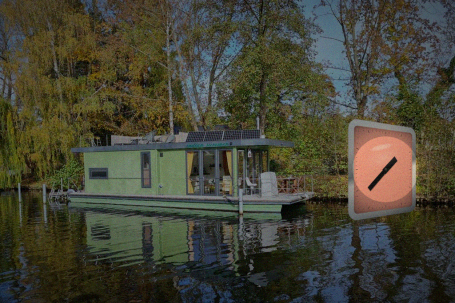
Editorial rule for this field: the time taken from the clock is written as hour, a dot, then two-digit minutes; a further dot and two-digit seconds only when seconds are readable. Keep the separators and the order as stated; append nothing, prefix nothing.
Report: 1.38
